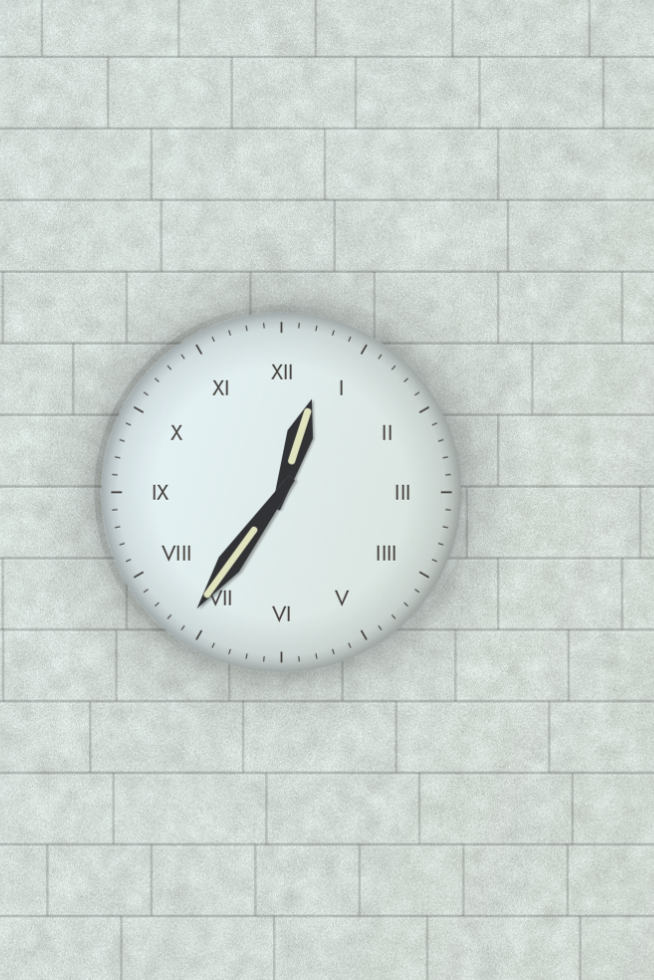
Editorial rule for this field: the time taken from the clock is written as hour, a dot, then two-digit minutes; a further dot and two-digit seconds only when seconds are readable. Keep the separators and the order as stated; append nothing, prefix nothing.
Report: 12.36
